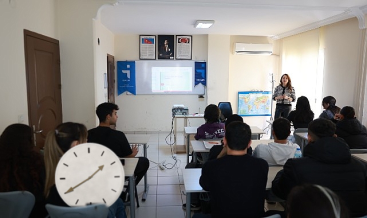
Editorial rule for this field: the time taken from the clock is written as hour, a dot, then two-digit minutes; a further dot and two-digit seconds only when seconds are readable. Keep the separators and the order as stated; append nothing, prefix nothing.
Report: 1.40
